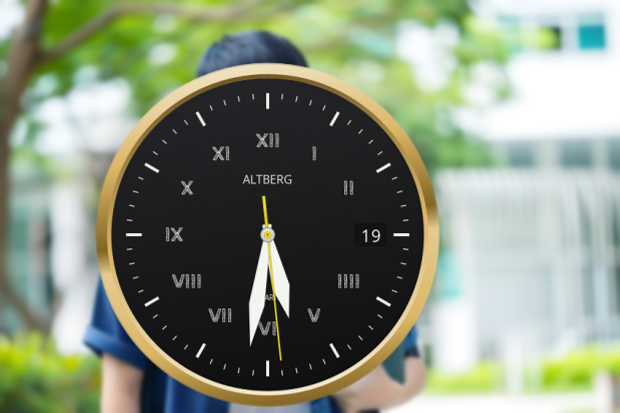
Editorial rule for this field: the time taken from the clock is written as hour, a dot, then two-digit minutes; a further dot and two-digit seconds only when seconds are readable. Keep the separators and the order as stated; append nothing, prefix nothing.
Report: 5.31.29
